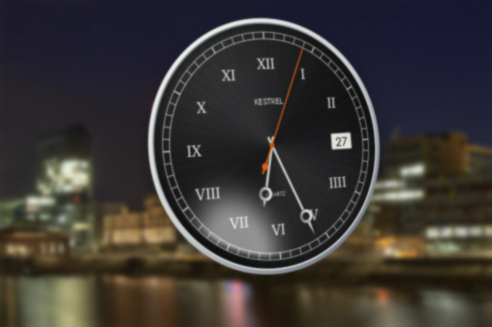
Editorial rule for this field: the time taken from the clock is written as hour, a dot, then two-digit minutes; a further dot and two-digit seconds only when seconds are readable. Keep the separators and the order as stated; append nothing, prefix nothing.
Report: 6.26.04
